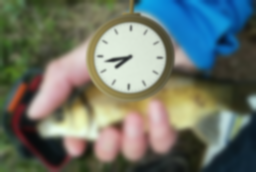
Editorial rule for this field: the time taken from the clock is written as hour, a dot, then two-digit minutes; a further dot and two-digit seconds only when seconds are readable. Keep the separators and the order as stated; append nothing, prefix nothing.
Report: 7.43
